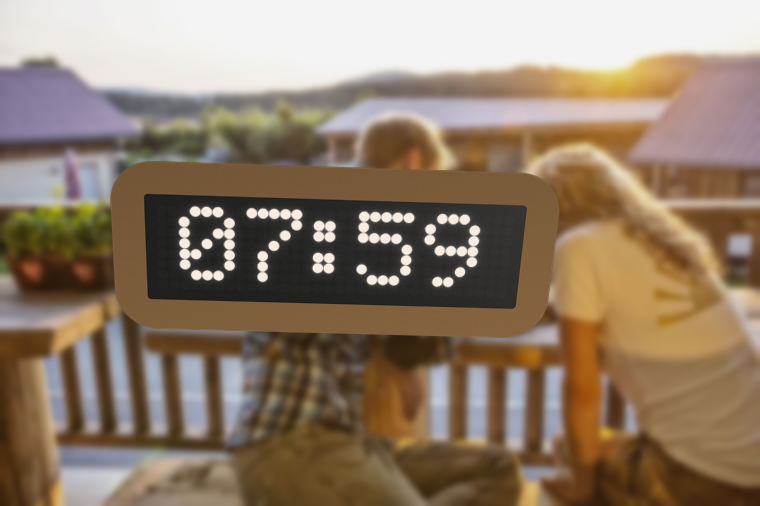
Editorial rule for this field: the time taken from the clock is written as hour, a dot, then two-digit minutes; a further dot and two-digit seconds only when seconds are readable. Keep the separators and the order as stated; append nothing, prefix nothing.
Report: 7.59
